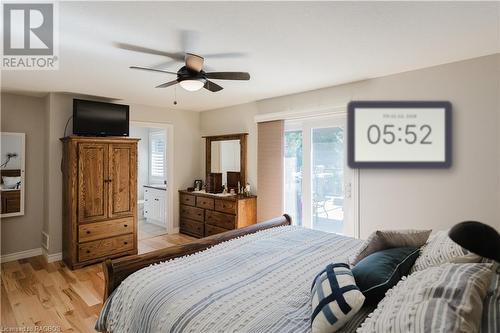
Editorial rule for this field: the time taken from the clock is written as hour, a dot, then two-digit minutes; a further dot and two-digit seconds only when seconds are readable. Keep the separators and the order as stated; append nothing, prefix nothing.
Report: 5.52
